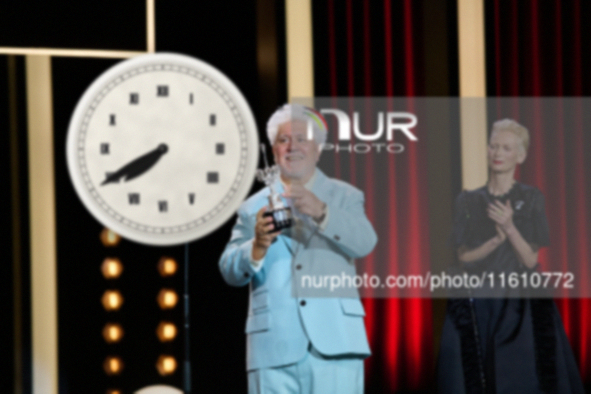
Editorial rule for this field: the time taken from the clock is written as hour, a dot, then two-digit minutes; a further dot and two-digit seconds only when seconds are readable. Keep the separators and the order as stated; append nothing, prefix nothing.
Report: 7.40
